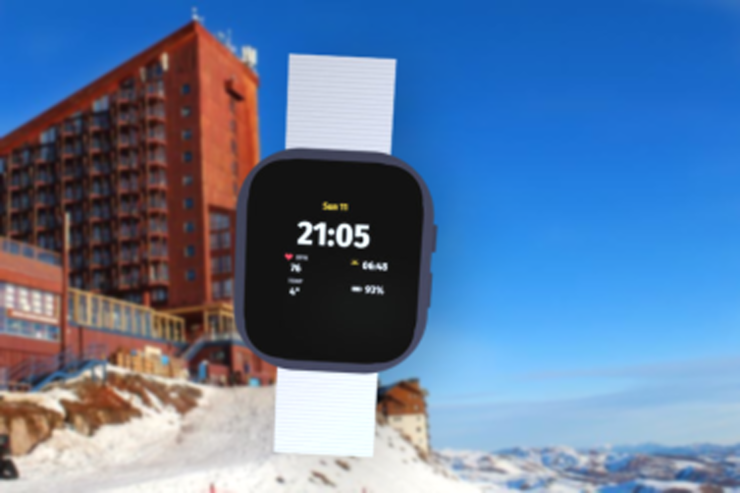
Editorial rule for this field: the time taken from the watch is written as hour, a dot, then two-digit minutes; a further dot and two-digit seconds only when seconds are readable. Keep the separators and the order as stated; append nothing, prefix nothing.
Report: 21.05
